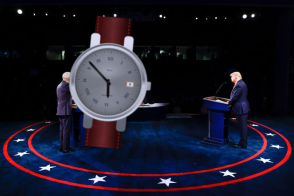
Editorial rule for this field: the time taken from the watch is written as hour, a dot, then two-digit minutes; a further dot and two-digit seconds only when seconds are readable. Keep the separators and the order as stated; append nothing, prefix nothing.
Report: 5.52
